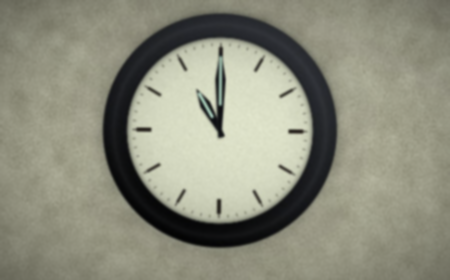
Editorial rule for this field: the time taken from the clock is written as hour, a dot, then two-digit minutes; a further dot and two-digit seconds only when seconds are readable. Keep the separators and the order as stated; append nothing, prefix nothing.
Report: 11.00
